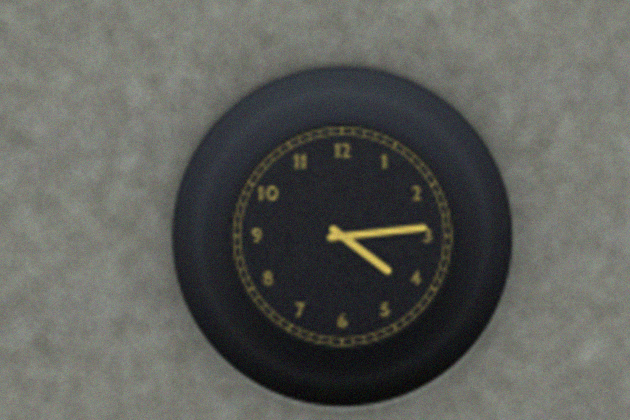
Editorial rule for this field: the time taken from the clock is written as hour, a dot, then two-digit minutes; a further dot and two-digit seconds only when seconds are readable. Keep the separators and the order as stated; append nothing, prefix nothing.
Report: 4.14
